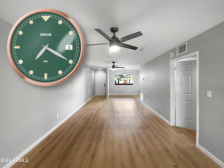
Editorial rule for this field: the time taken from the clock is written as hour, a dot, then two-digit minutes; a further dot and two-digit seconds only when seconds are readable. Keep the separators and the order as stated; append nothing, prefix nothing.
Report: 7.20
